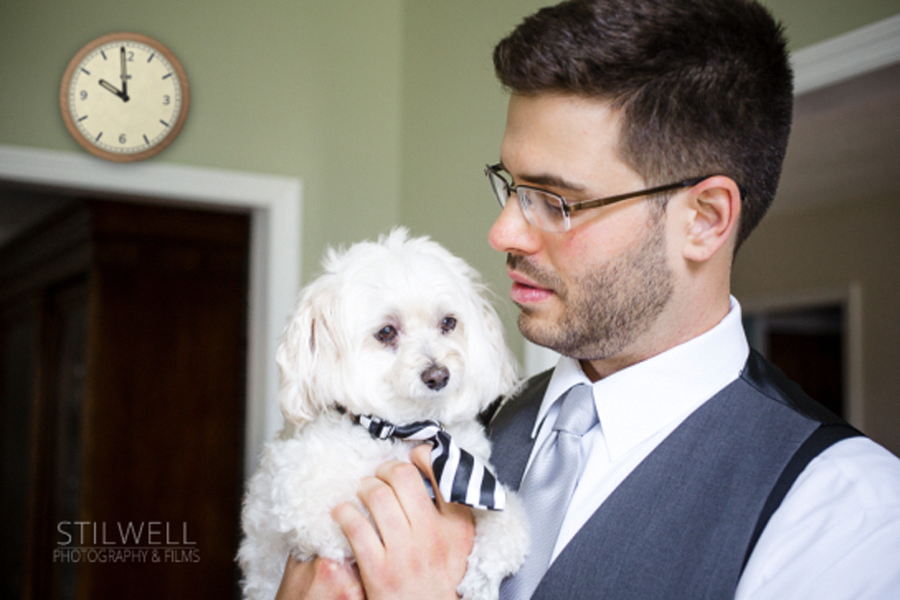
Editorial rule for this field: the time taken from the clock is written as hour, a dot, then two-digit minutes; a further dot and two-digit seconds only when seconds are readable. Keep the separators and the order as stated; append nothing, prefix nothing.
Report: 9.59
